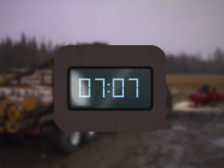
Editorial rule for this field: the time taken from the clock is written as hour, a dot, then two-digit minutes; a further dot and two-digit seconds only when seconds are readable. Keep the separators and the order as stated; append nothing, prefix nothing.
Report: 7.07
